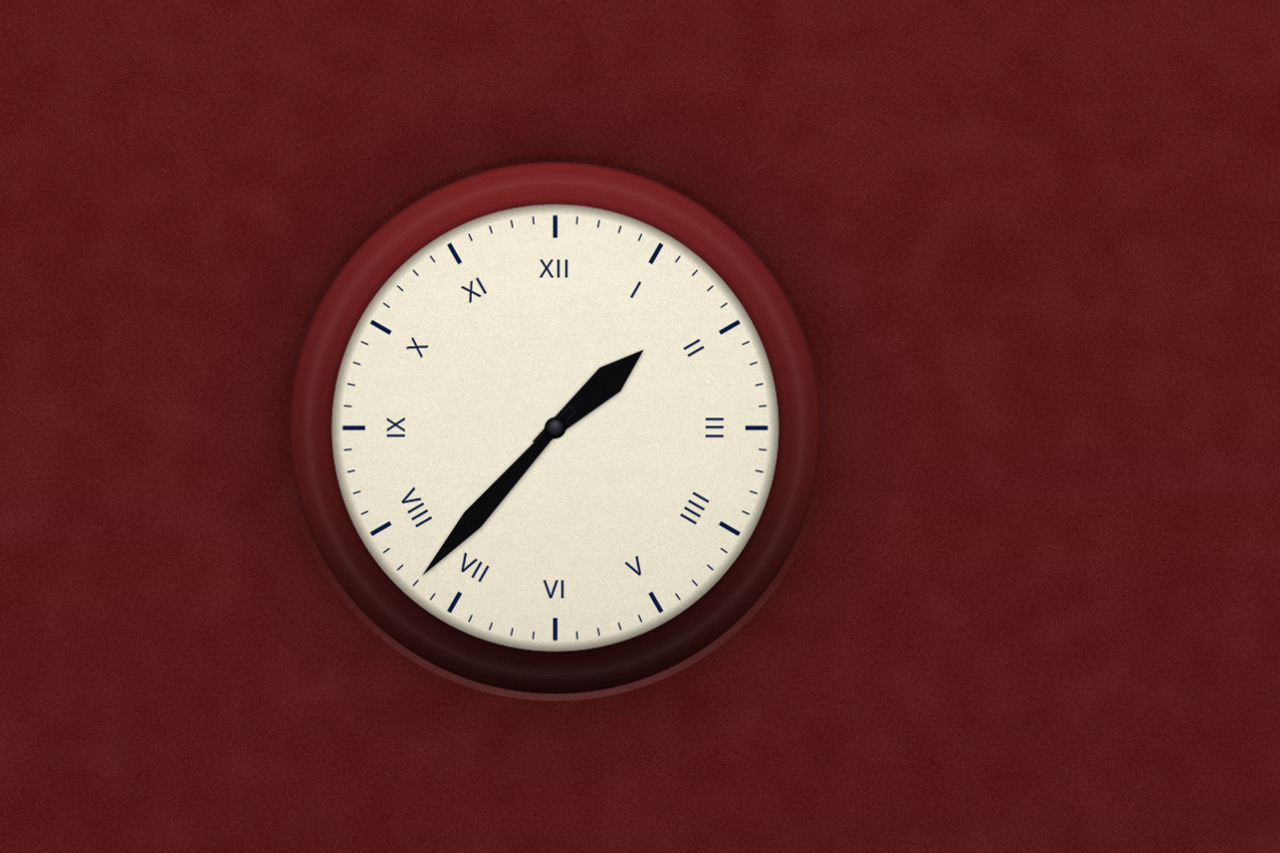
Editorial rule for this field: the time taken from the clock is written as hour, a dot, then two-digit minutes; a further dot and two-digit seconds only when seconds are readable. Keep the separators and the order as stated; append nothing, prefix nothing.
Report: 1.37
